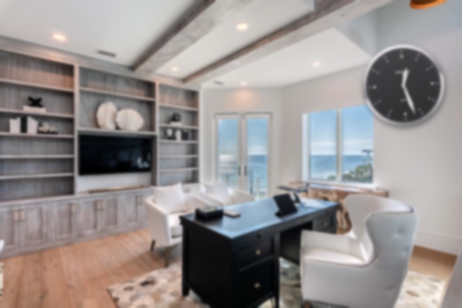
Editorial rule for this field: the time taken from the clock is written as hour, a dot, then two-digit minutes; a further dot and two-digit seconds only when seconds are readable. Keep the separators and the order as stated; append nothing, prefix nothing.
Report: 12.27
